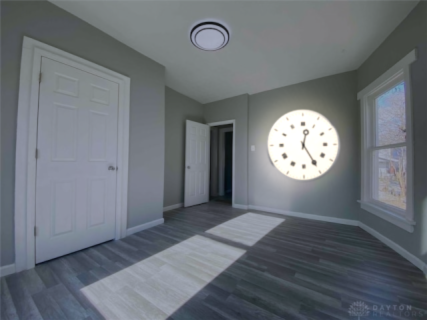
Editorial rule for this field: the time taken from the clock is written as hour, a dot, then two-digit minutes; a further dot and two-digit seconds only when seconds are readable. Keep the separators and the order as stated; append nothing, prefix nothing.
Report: 12.25
